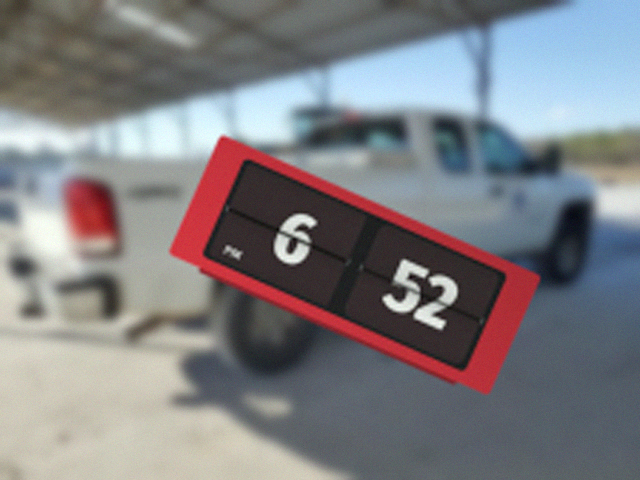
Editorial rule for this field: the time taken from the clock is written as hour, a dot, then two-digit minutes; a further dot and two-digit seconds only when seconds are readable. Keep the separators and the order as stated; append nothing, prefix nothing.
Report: 6.52
